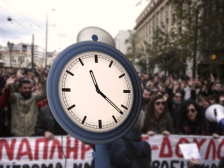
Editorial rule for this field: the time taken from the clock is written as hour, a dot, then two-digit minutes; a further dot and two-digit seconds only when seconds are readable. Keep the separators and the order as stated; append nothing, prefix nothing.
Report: 11.22
